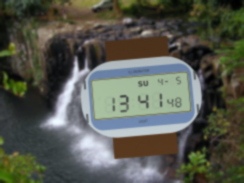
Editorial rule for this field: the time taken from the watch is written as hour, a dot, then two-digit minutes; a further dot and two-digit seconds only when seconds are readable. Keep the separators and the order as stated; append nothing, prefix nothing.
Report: 13.41.48
